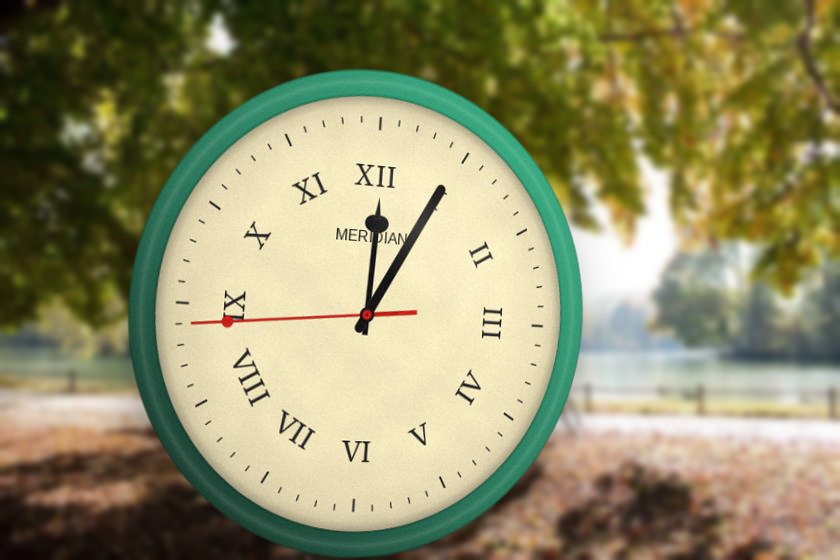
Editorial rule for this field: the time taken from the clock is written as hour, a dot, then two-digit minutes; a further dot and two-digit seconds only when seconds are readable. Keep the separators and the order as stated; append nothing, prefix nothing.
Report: 12.04.44
